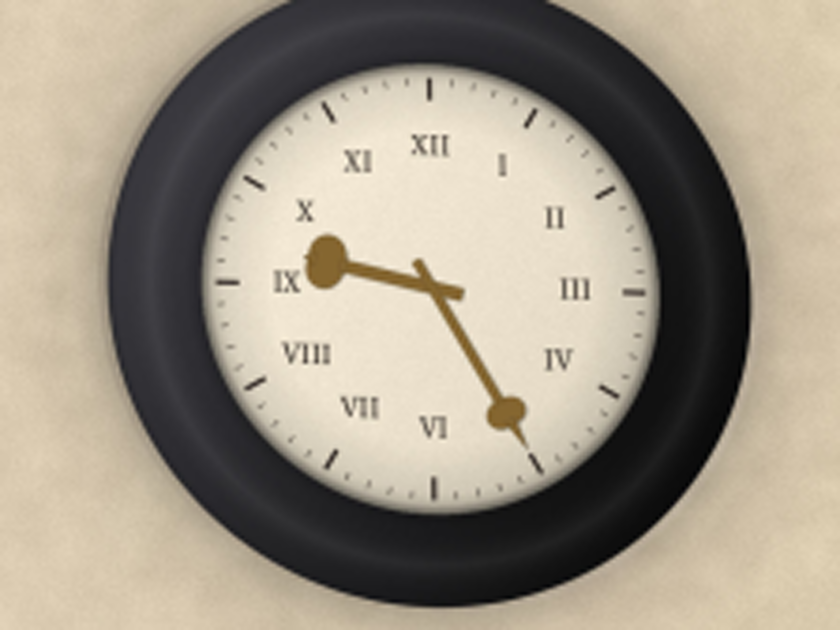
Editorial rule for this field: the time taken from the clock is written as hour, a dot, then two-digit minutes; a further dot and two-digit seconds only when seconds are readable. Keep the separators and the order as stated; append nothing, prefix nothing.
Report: 9.25
